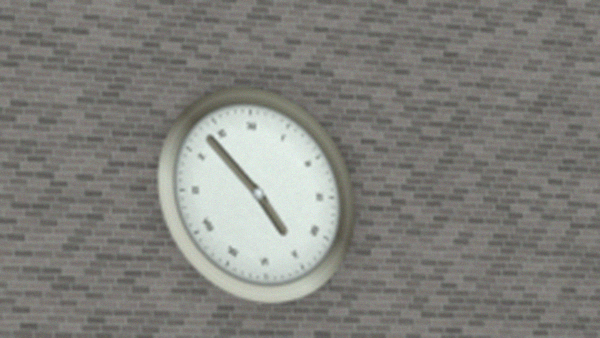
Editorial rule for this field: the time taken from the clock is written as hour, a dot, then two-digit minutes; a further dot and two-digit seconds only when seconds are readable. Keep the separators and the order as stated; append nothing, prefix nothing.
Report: 4.53
